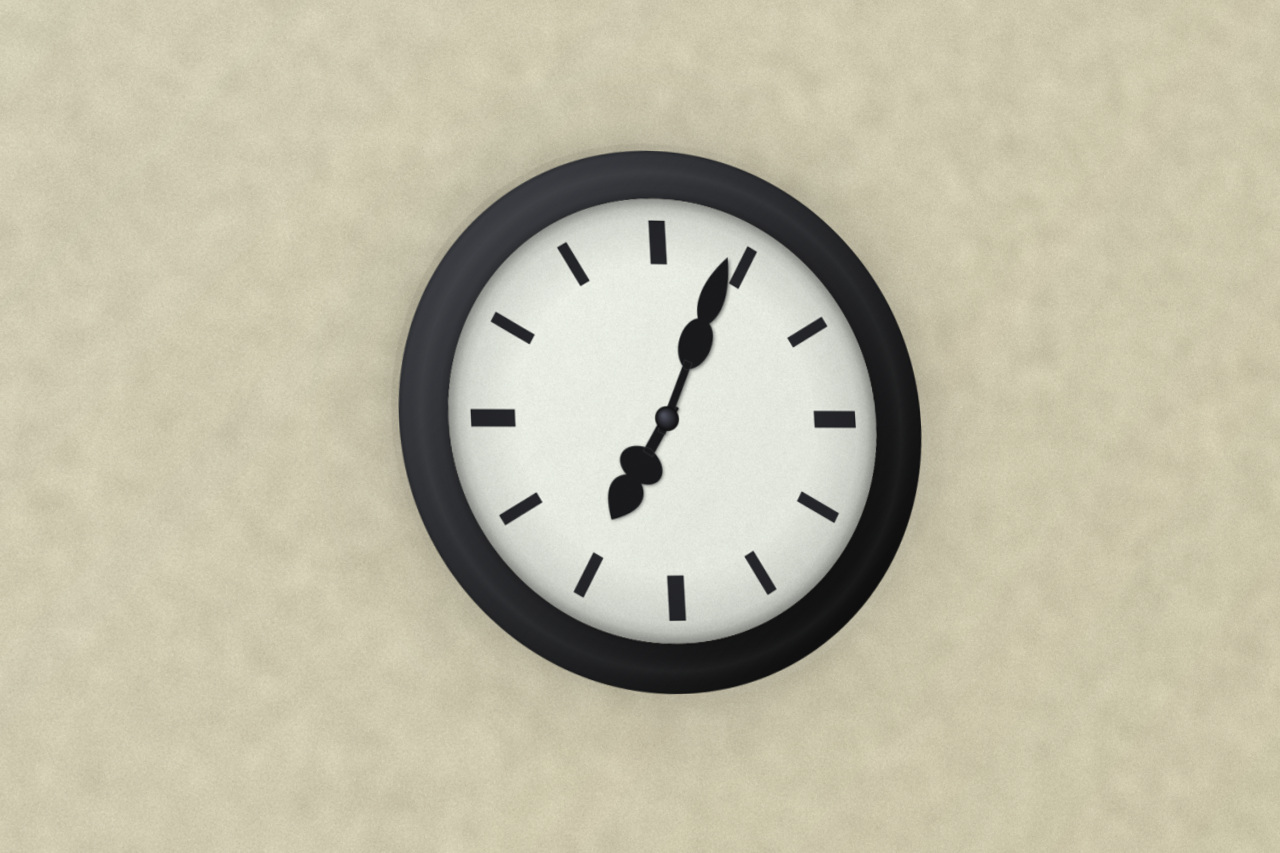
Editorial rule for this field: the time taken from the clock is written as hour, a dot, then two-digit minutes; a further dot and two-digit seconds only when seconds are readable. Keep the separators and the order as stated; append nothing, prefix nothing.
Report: 7.04
